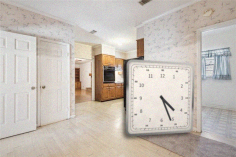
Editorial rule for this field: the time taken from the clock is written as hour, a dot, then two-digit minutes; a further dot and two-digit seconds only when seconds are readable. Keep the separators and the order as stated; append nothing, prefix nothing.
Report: 4.26
